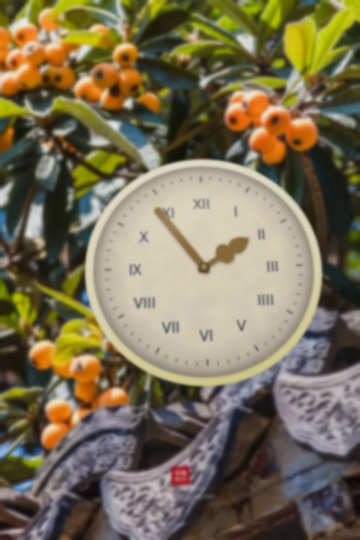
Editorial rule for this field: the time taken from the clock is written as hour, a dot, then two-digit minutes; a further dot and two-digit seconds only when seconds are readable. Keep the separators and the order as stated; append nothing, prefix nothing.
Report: 1.54
